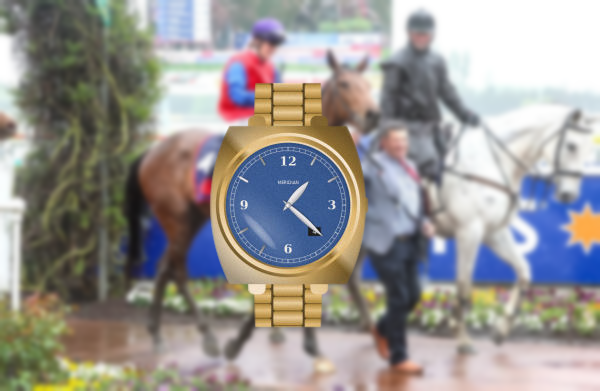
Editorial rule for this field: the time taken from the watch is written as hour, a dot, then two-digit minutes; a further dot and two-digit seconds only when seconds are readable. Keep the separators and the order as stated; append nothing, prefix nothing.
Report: 1.22
